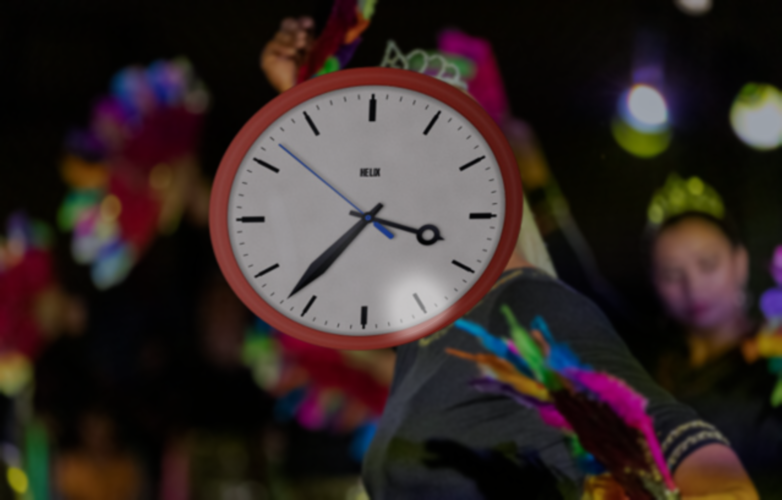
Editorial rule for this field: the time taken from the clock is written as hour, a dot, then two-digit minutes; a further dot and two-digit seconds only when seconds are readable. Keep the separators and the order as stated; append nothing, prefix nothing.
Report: 3.36.52
